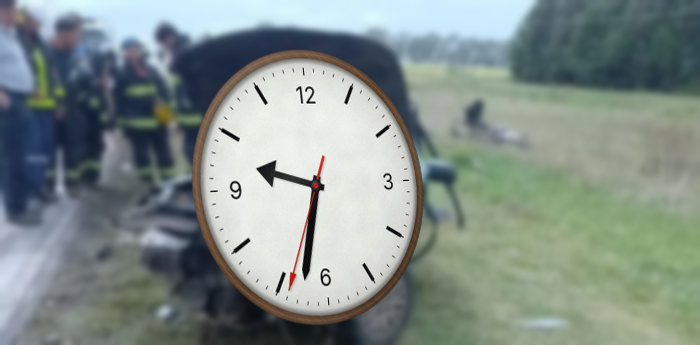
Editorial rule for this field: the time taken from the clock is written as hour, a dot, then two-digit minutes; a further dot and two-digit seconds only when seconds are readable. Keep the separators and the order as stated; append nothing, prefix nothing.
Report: 9.32.34
